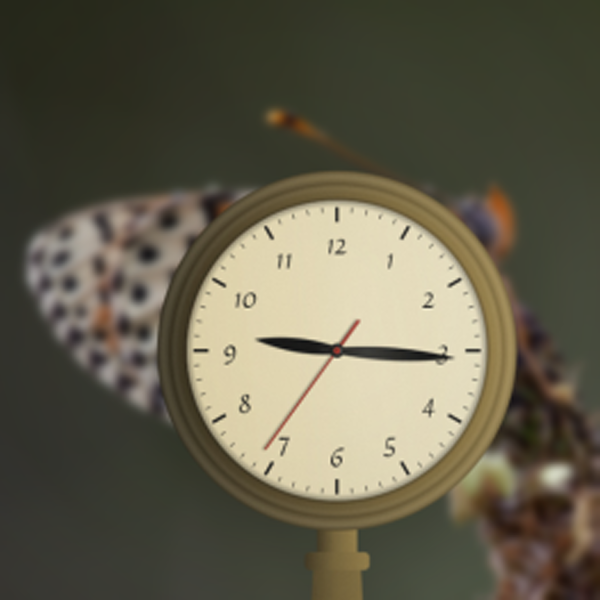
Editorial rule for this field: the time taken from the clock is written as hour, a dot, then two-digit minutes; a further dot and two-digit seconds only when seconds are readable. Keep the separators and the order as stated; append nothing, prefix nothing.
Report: 9.15.36
